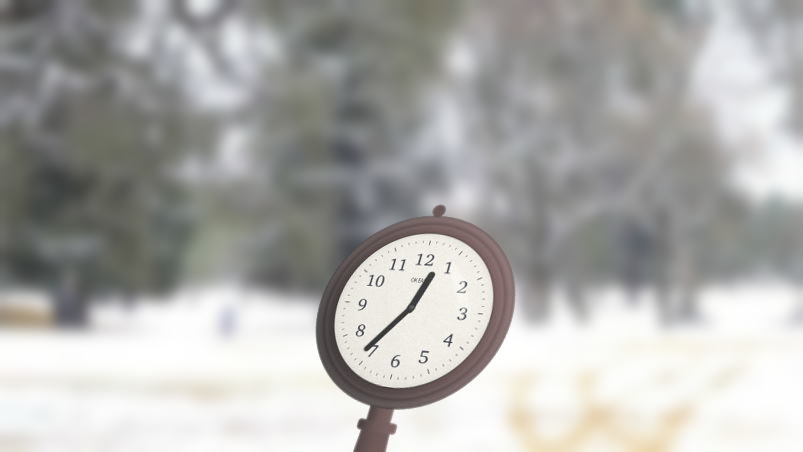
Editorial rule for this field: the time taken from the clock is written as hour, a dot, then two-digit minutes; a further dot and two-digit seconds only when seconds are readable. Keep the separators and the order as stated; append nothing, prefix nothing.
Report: 12.36
